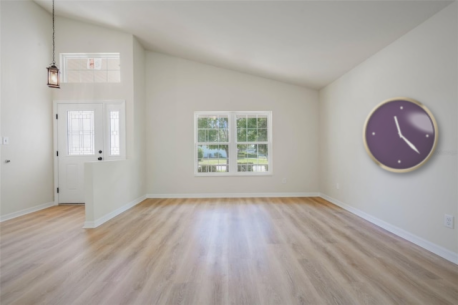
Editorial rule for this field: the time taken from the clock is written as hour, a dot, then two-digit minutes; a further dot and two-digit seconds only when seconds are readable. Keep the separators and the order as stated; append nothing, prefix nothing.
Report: 11.22
